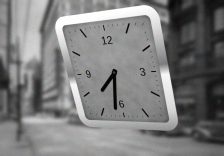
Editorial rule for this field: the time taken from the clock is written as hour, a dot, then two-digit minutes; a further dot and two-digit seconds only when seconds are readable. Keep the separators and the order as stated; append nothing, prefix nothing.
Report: 7.32
